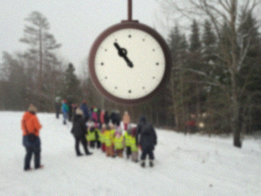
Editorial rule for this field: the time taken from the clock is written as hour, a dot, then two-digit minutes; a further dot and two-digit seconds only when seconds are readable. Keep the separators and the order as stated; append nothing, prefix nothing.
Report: 10.54
